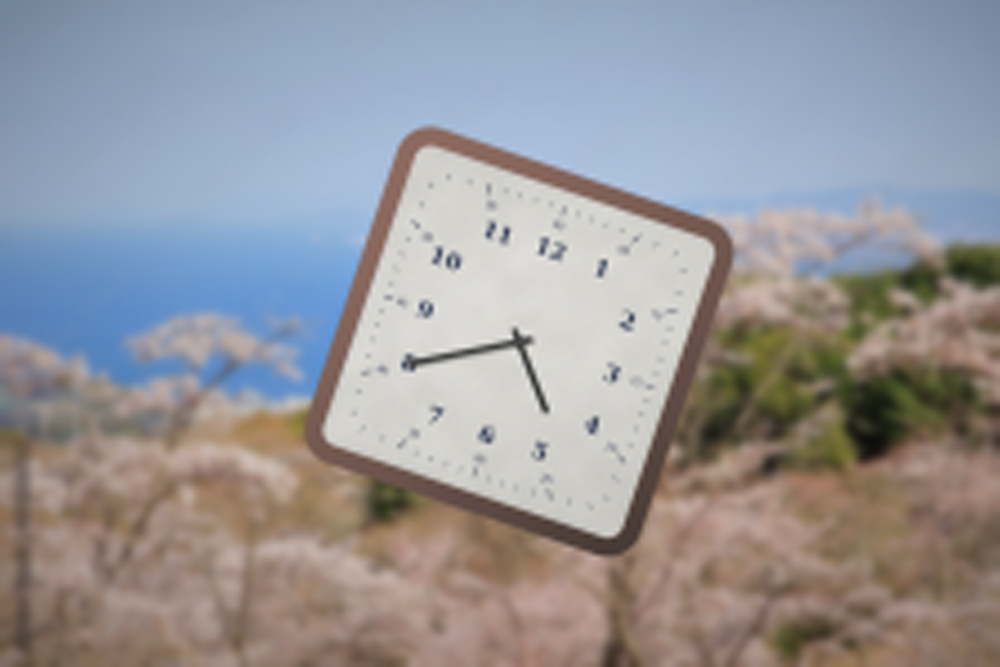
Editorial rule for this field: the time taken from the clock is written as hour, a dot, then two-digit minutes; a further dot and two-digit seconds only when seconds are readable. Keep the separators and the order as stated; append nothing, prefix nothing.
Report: 4.40
